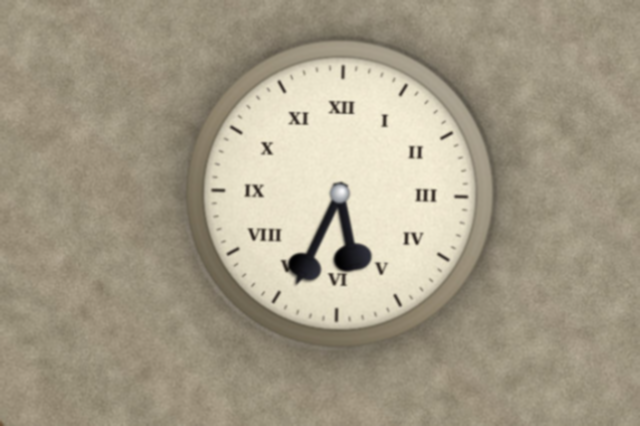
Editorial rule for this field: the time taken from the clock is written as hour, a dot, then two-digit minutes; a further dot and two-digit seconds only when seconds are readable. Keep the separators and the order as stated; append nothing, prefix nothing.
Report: 5.34
